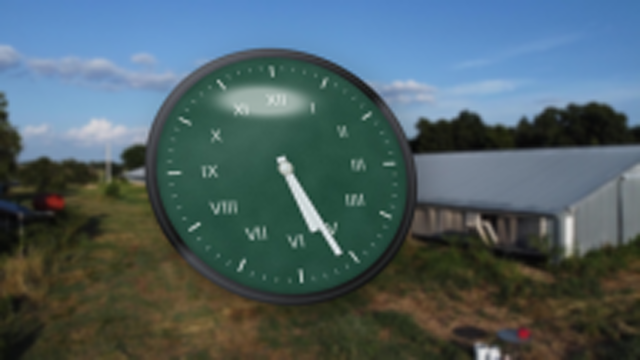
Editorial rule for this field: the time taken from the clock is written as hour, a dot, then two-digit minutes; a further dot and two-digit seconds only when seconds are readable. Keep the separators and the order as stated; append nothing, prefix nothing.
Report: 5.26
